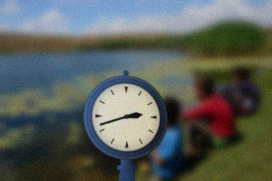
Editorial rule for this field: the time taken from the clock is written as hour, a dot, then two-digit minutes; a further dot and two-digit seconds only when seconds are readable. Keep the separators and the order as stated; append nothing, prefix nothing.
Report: 2.42
